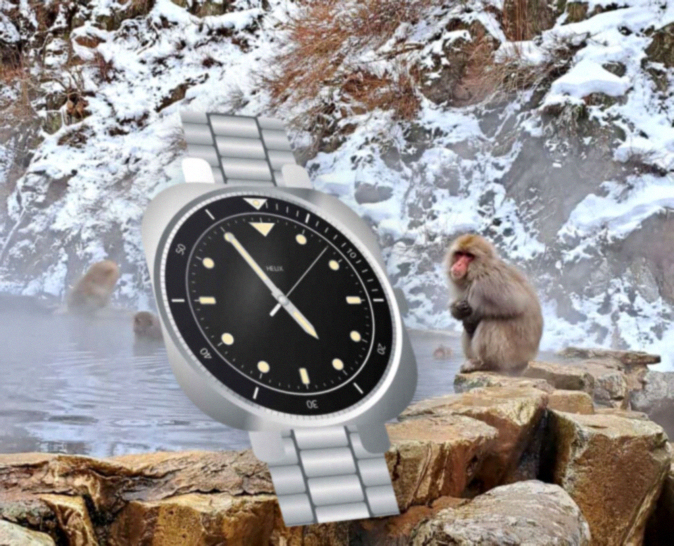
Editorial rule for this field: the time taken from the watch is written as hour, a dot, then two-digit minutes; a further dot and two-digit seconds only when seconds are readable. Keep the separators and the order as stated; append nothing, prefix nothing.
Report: 4.55.08
